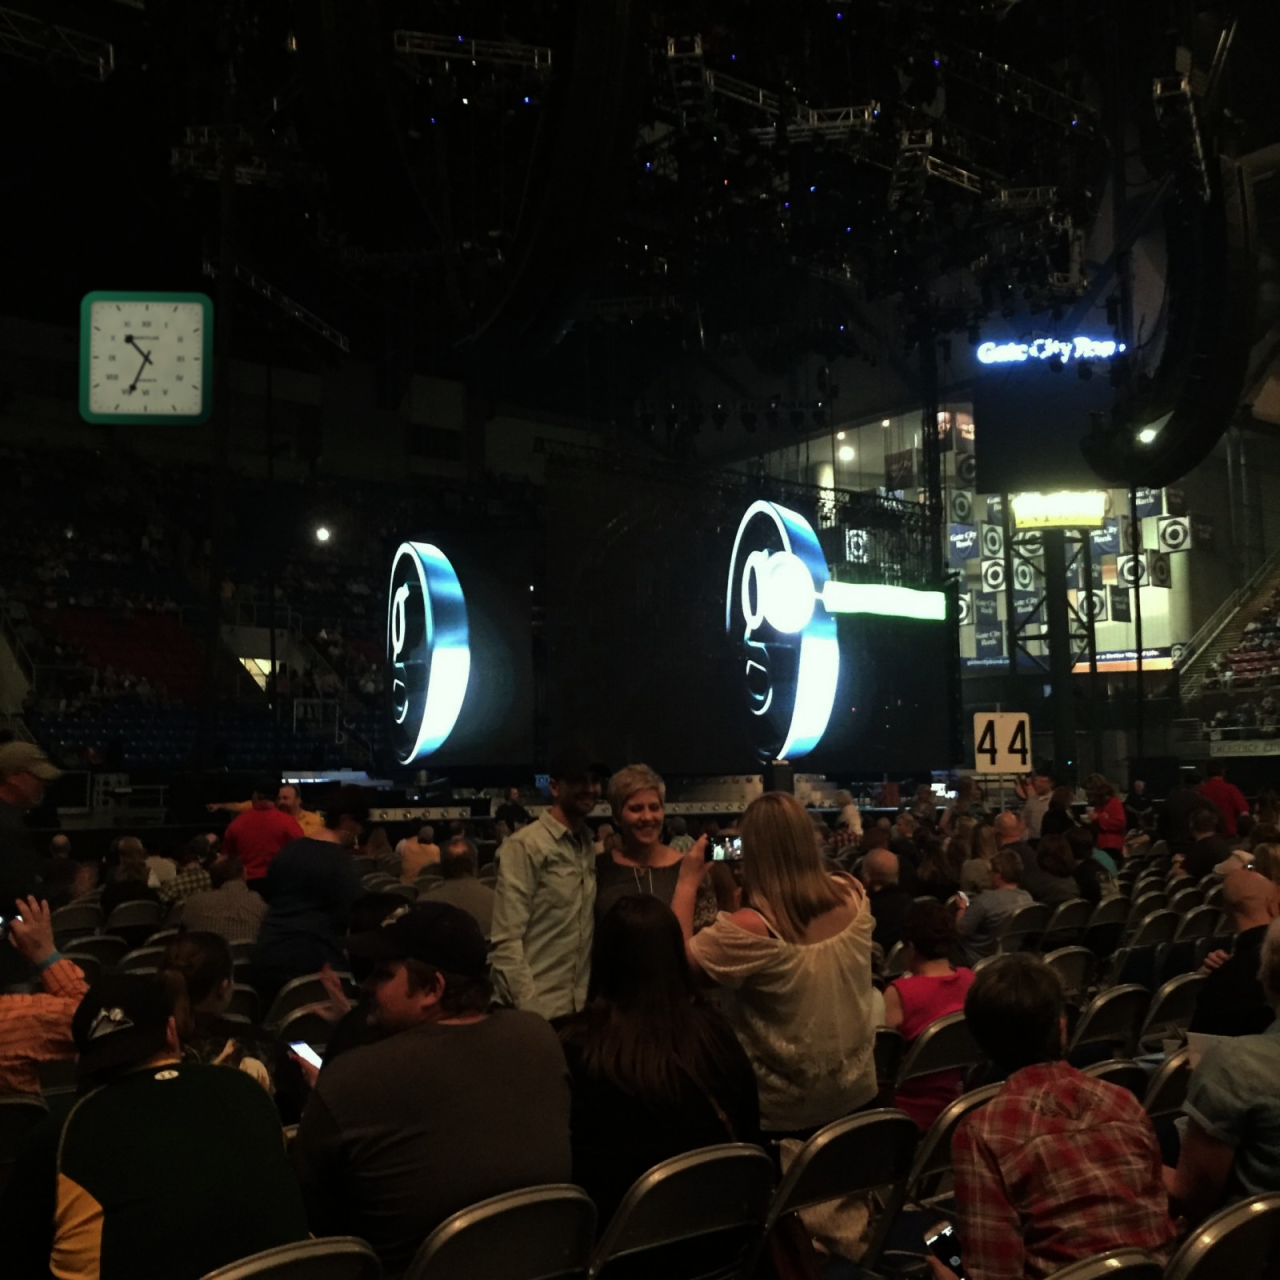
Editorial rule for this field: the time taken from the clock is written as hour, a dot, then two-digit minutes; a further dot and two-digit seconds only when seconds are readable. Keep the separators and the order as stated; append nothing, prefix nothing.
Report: 10.34
